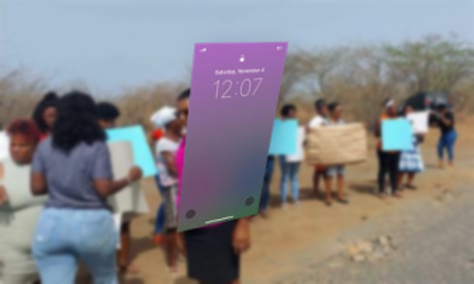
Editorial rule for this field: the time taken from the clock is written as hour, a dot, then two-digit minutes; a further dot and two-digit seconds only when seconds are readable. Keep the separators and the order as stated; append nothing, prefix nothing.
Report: 12.07
